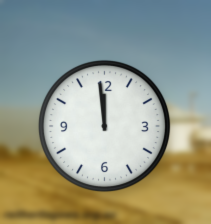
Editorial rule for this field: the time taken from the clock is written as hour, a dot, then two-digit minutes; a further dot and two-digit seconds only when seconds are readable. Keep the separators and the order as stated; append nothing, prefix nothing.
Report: 11.59
